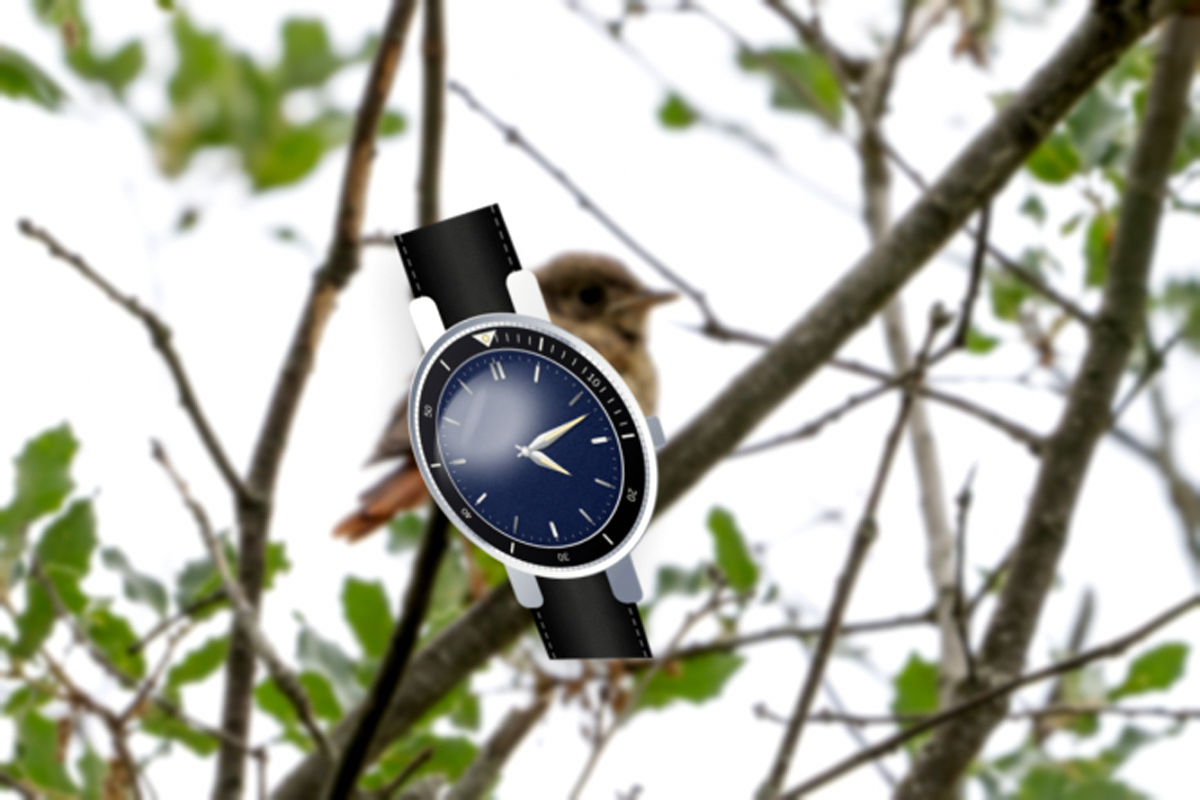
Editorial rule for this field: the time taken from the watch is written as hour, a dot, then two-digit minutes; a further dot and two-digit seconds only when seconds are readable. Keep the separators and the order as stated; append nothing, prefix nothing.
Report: 4.12
